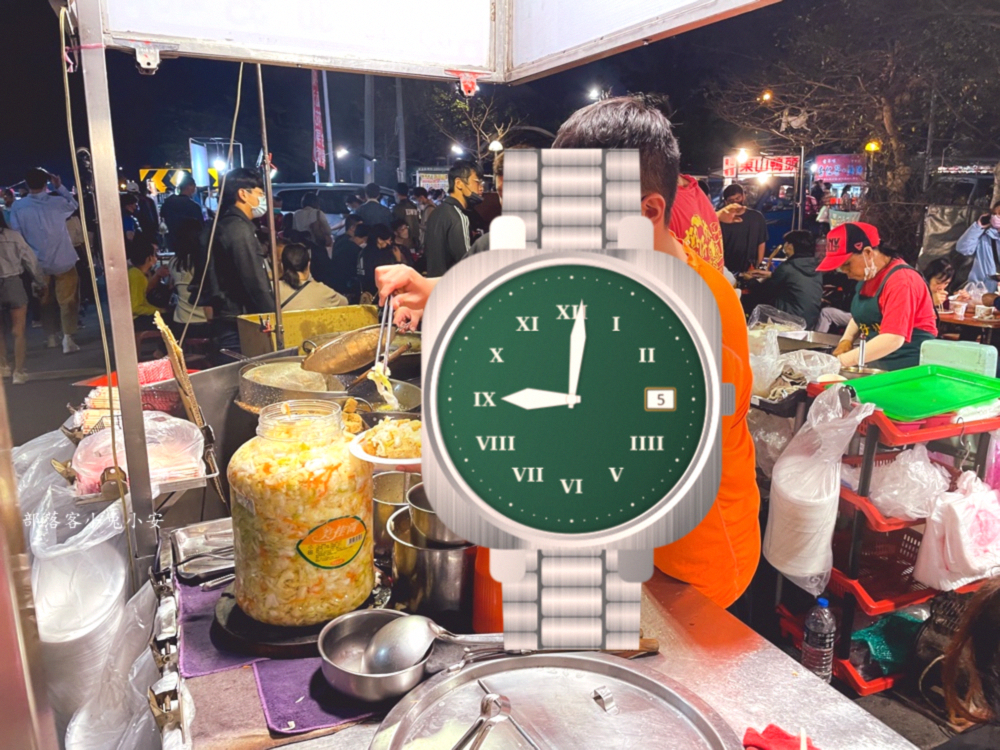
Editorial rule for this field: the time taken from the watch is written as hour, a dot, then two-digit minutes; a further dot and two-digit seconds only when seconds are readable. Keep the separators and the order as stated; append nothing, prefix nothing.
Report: 9.01
